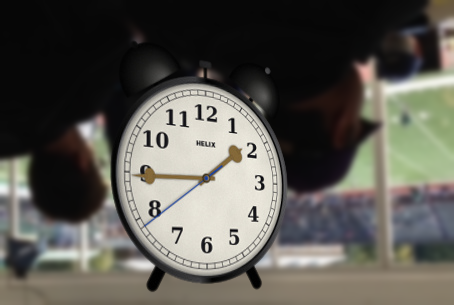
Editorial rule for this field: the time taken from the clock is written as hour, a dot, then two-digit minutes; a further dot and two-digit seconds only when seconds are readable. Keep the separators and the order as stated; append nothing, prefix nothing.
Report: 1.44.39
